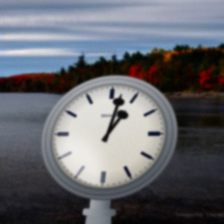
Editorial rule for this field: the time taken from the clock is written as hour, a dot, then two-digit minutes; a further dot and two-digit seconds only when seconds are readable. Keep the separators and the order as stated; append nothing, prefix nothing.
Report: 1.02
